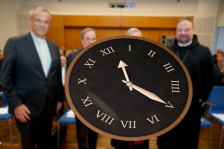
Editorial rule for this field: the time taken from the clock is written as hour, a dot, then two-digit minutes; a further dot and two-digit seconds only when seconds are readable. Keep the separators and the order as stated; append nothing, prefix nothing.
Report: 12.25
